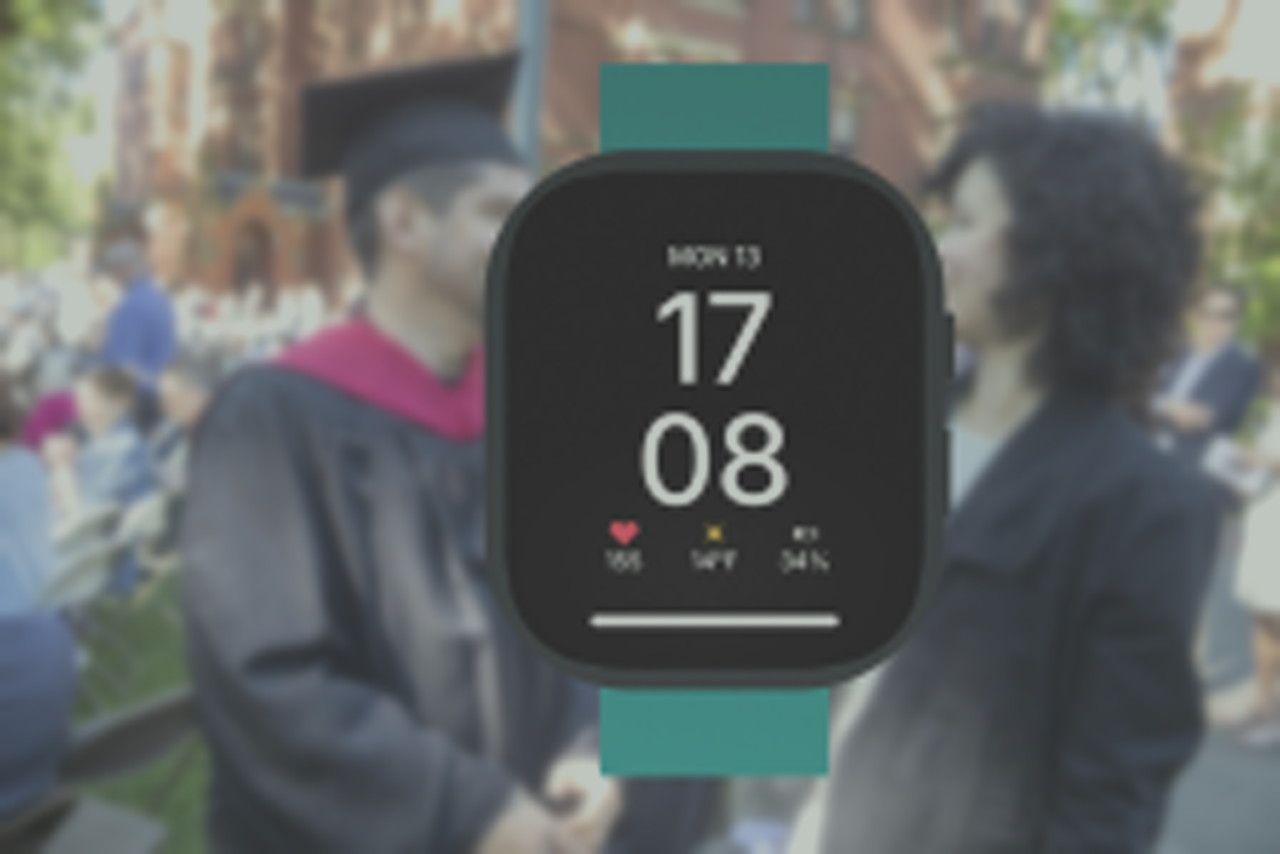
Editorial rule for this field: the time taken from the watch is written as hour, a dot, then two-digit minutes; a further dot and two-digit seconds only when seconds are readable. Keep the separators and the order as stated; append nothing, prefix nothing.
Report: 17.08
